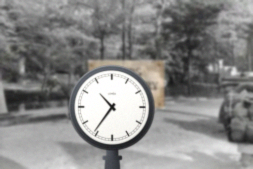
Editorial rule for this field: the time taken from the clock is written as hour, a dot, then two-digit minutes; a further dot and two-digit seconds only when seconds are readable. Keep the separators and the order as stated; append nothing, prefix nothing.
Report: 10.36
